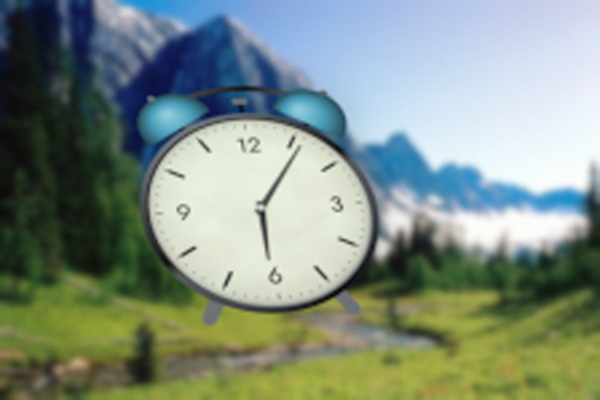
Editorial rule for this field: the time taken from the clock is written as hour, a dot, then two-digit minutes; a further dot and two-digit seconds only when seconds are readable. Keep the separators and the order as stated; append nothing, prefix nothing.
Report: 6.06
